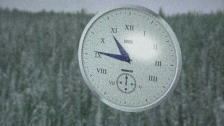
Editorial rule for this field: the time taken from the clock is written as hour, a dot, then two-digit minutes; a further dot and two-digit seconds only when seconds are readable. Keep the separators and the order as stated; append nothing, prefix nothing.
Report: 10.46
